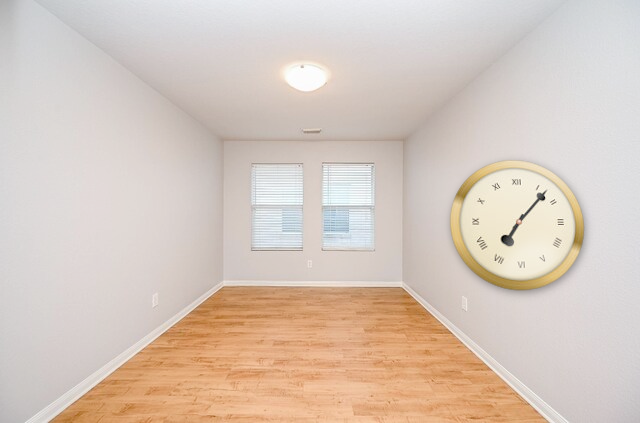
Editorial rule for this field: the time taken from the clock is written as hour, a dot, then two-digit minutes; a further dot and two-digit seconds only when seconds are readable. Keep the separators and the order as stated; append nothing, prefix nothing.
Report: 7.07
